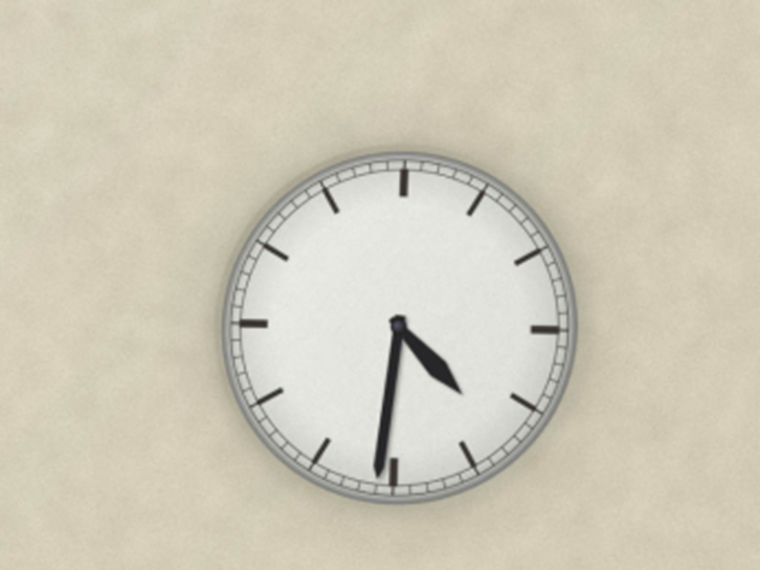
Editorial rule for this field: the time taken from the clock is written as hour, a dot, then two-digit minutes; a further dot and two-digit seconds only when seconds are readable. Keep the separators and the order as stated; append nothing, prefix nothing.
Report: 4.31
